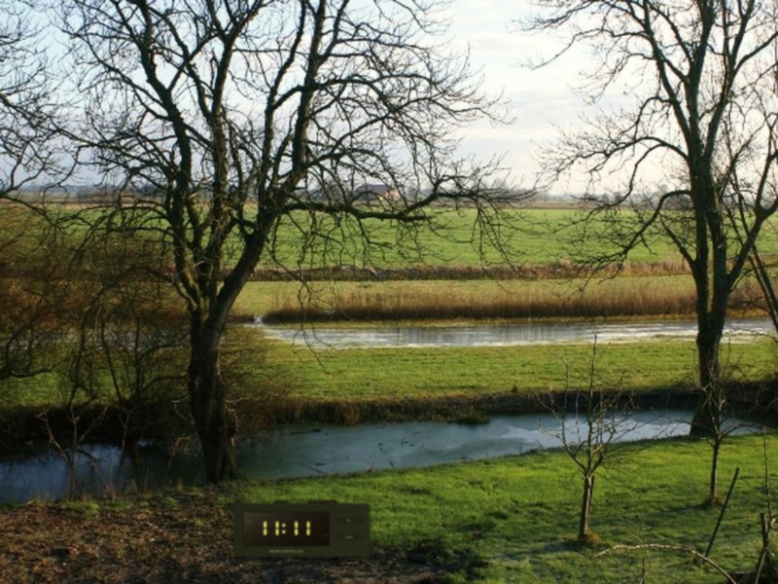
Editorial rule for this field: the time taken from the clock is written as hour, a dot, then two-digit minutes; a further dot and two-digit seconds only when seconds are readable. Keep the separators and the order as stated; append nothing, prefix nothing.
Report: 11.11
